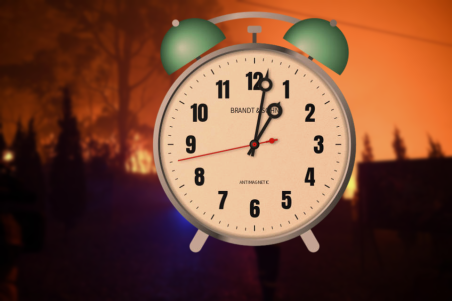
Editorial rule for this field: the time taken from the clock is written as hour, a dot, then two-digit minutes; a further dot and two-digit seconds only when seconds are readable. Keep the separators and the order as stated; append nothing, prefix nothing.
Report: 1.01.43
